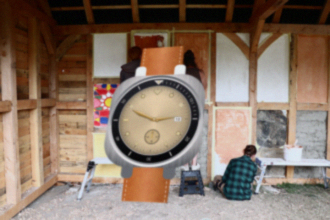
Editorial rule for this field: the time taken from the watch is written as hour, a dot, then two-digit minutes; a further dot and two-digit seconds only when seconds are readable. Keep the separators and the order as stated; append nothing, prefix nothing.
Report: 2.49
